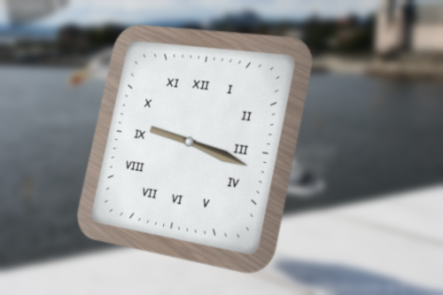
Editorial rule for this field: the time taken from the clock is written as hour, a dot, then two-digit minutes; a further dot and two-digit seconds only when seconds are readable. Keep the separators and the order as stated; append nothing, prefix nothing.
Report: 9.17
